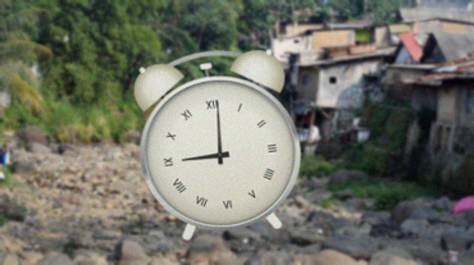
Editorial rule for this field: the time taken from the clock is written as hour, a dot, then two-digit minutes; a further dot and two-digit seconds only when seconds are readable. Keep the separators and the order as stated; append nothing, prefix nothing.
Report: 9.01
